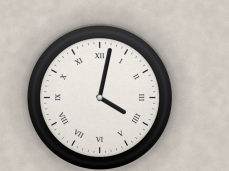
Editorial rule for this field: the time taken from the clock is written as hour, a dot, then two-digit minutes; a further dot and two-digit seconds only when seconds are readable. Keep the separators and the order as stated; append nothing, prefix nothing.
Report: 4.02
